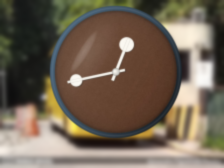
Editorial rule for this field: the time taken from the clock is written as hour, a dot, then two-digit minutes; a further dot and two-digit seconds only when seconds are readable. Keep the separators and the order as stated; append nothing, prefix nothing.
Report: 12.43
